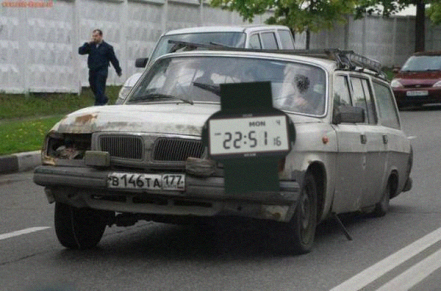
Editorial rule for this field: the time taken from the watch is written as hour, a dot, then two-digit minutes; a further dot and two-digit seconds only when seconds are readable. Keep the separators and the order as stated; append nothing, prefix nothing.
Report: 22.51
